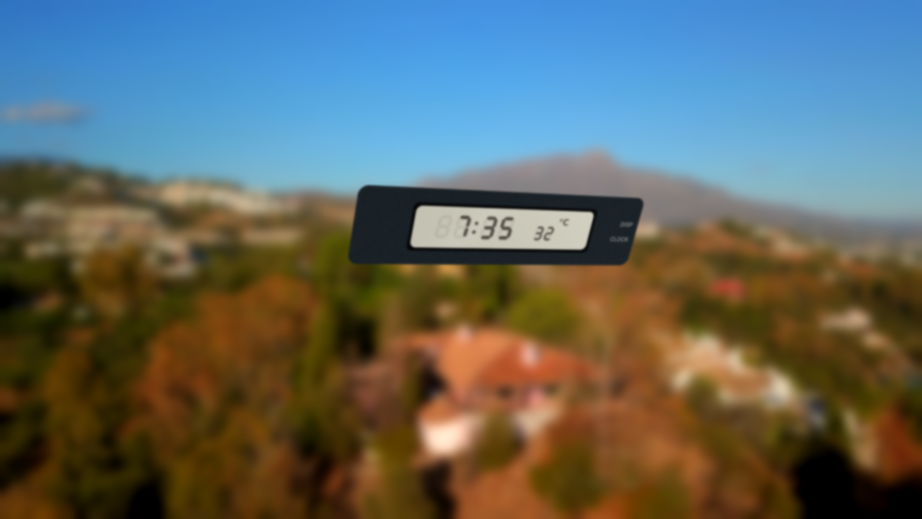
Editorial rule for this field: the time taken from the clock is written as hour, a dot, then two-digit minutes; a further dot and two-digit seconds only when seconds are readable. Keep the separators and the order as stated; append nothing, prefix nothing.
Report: 7.35
